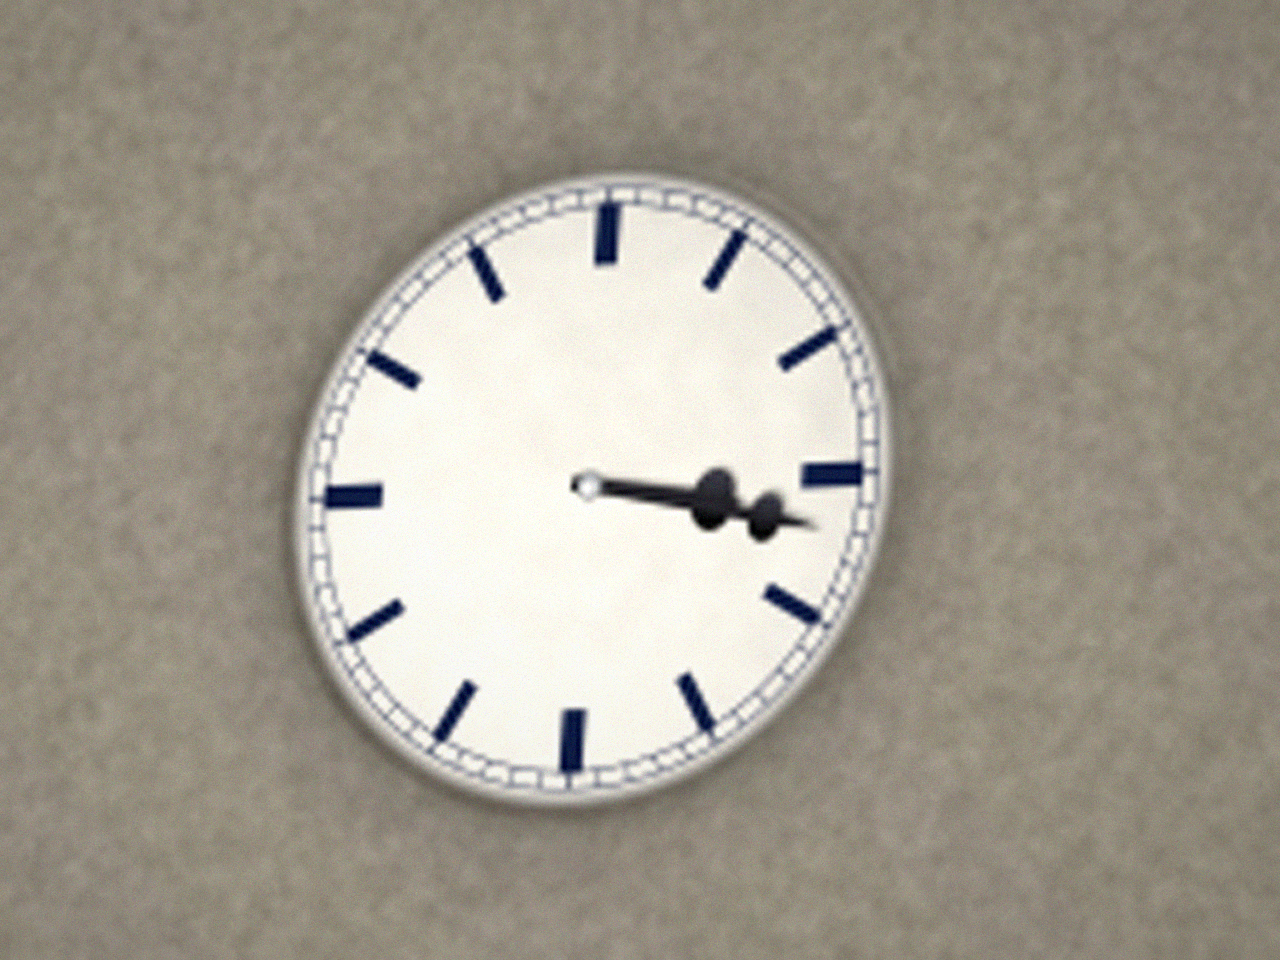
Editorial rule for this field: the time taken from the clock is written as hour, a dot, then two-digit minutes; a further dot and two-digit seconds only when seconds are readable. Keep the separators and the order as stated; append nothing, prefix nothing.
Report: 3.17
